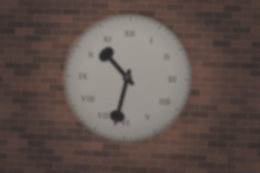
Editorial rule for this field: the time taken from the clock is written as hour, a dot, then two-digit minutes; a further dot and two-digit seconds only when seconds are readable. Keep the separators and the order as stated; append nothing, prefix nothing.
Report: 10.32
